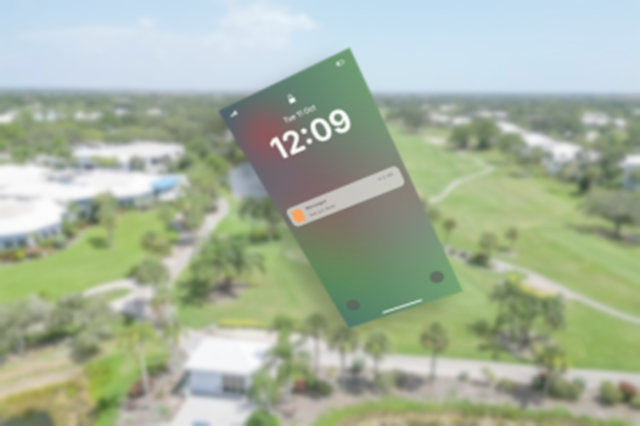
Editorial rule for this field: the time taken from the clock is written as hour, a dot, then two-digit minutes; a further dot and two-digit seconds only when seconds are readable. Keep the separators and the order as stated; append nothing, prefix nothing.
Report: 12.09
